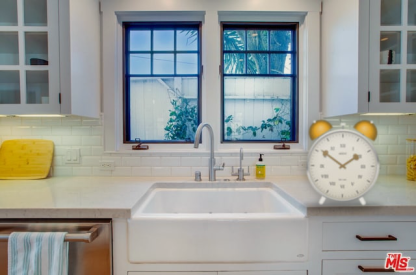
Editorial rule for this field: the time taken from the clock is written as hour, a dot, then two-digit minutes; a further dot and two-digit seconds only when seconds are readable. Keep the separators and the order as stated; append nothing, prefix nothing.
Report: 1.51
